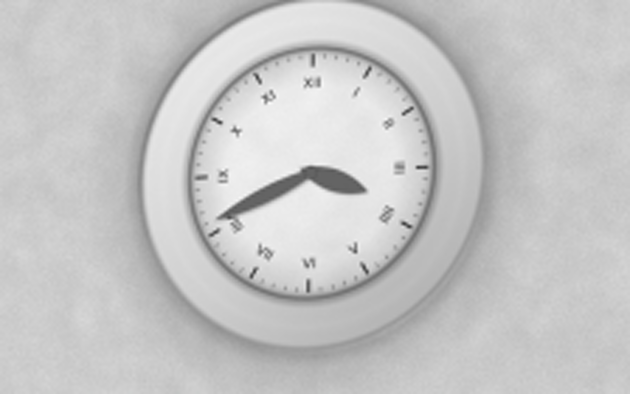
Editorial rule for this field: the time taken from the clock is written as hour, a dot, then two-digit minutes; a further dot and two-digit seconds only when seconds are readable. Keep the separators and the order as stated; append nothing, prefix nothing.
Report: 3.41
